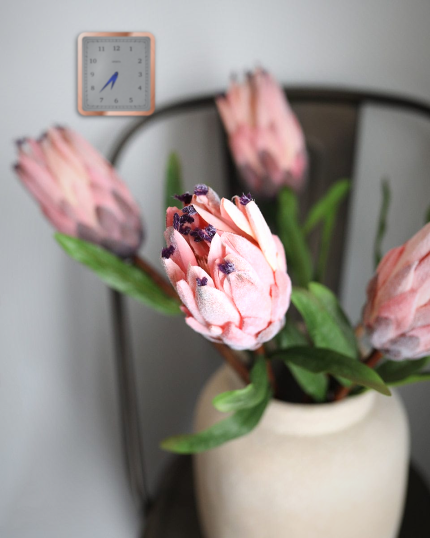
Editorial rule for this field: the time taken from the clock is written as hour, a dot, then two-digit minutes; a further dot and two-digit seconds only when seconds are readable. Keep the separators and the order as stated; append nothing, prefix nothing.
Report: 6.37
